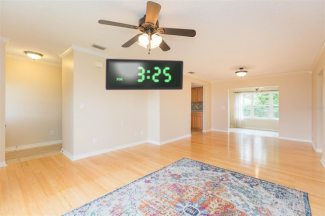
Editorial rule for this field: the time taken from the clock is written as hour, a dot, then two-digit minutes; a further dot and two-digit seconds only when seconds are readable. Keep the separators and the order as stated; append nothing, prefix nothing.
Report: 3.25
